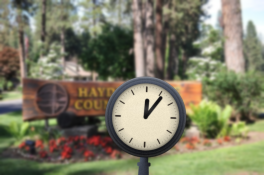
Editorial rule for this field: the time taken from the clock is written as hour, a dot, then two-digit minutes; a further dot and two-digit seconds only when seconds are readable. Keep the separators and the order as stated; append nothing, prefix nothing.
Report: 12.06
